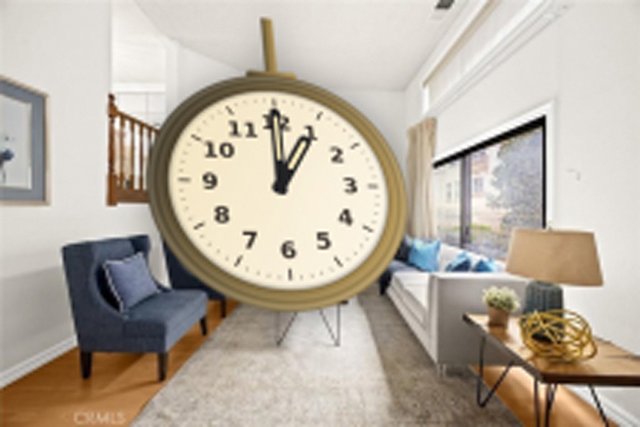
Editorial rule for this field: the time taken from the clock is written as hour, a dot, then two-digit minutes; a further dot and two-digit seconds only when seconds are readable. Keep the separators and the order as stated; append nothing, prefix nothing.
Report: 1.00
